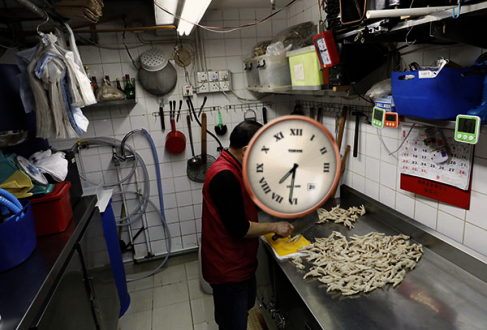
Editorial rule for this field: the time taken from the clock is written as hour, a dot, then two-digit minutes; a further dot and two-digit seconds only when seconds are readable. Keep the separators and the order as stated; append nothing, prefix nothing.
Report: 7.31
